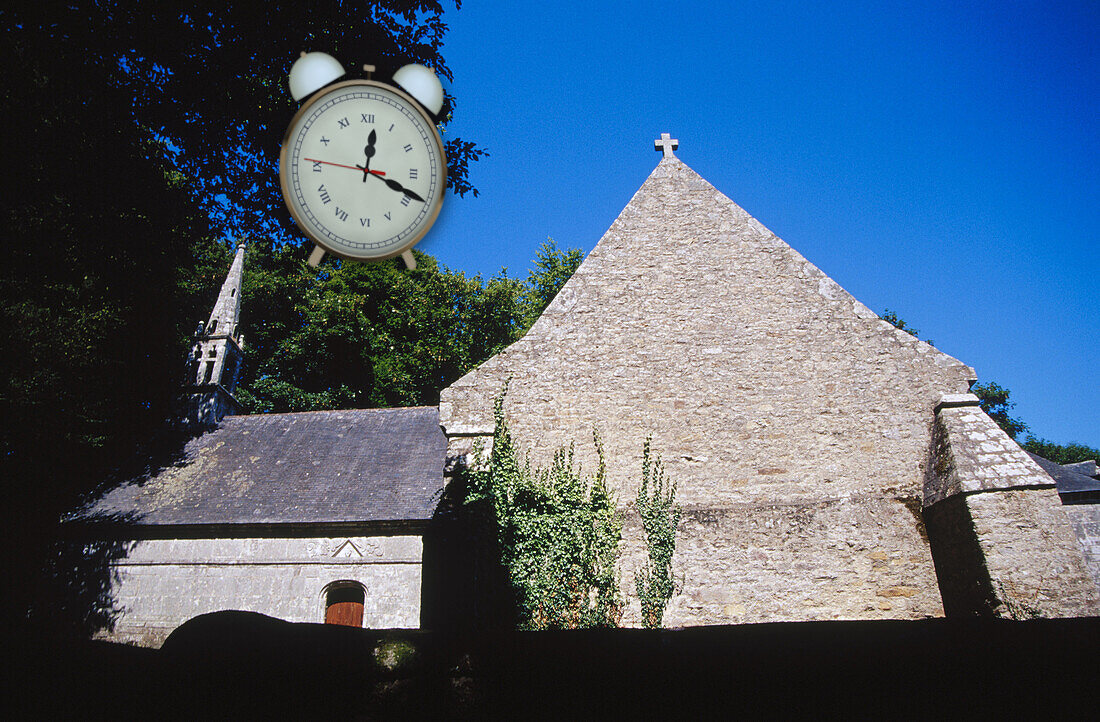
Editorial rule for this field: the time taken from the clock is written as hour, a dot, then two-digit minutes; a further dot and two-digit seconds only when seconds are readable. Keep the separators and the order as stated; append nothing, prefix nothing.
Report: 12.18.46
